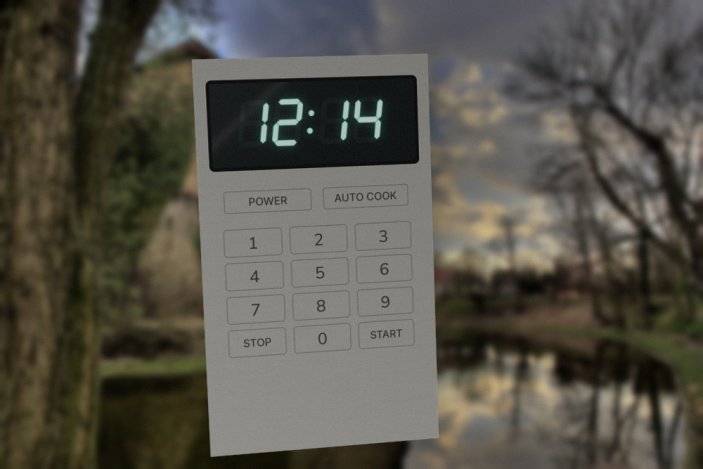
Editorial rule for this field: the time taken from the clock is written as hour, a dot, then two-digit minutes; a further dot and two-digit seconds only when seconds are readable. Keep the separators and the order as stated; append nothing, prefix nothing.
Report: 12.14
